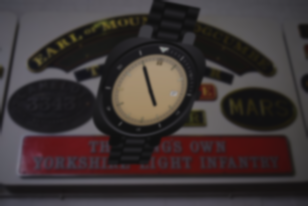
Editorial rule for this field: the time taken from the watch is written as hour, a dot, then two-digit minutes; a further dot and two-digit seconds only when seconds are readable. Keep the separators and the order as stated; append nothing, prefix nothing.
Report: 4.55
